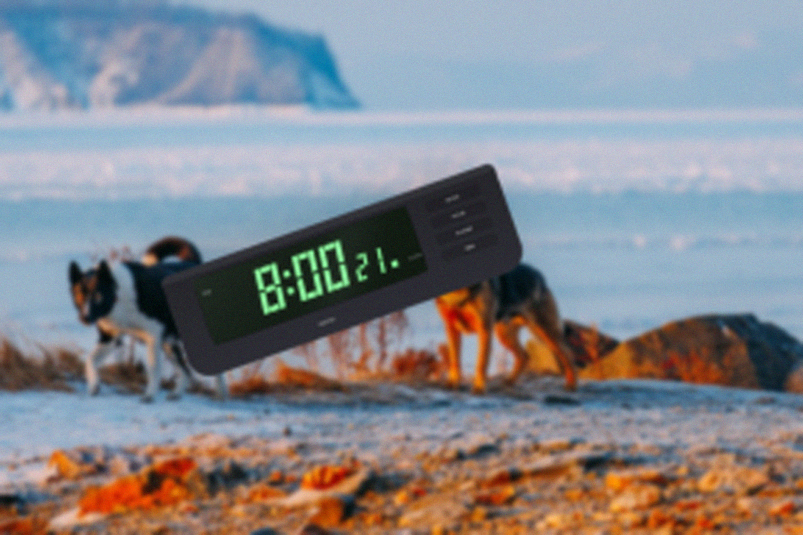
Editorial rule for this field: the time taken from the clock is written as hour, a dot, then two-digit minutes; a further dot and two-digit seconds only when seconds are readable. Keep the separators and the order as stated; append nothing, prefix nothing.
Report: 8.00.21
